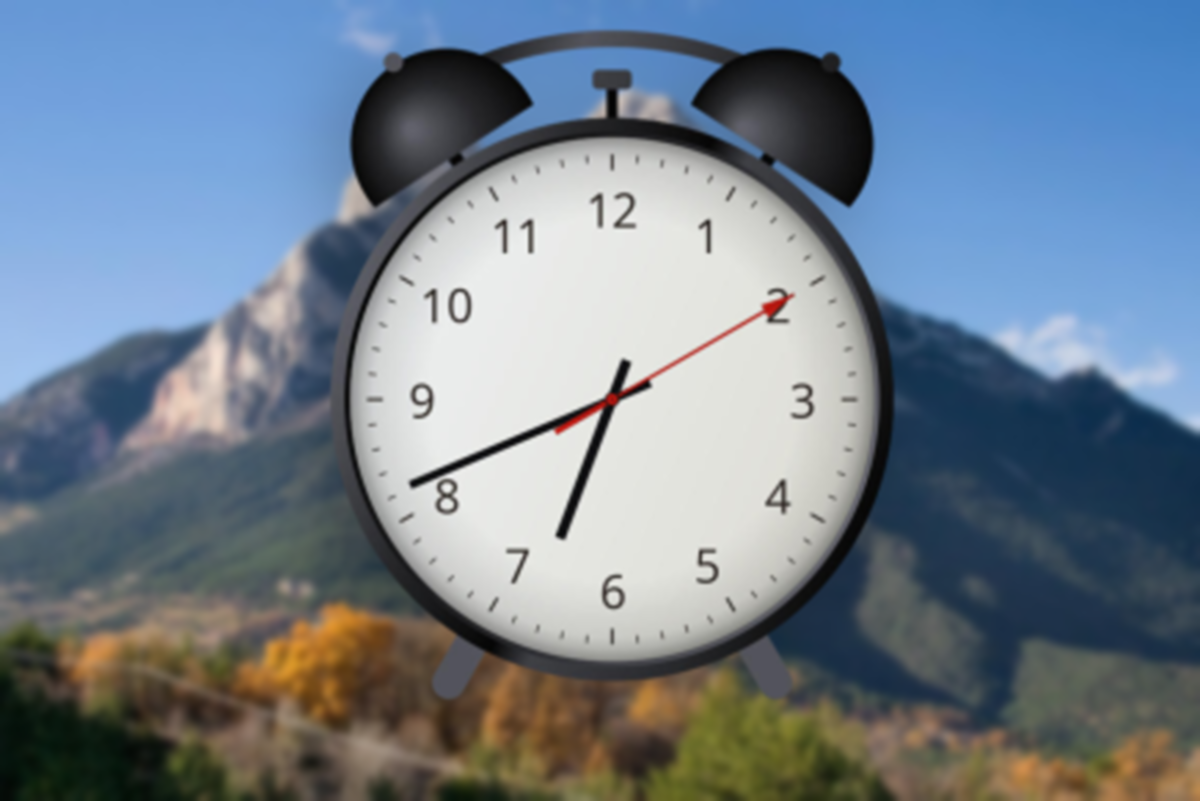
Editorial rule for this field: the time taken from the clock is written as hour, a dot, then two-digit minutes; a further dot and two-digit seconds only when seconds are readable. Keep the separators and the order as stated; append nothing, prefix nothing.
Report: 6.41.10
